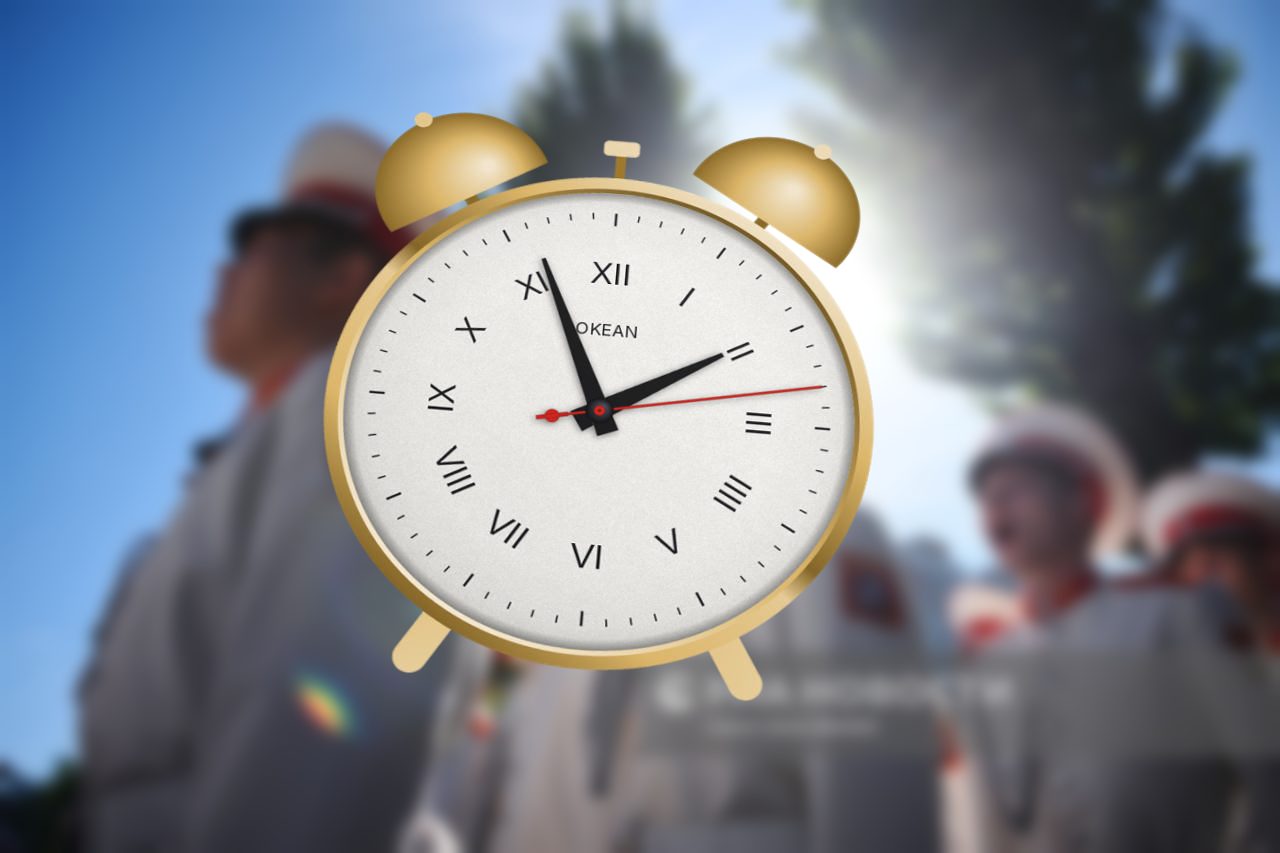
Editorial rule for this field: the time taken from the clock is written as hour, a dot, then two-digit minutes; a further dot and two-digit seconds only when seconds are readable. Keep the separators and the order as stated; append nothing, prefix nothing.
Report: 1.56.13
